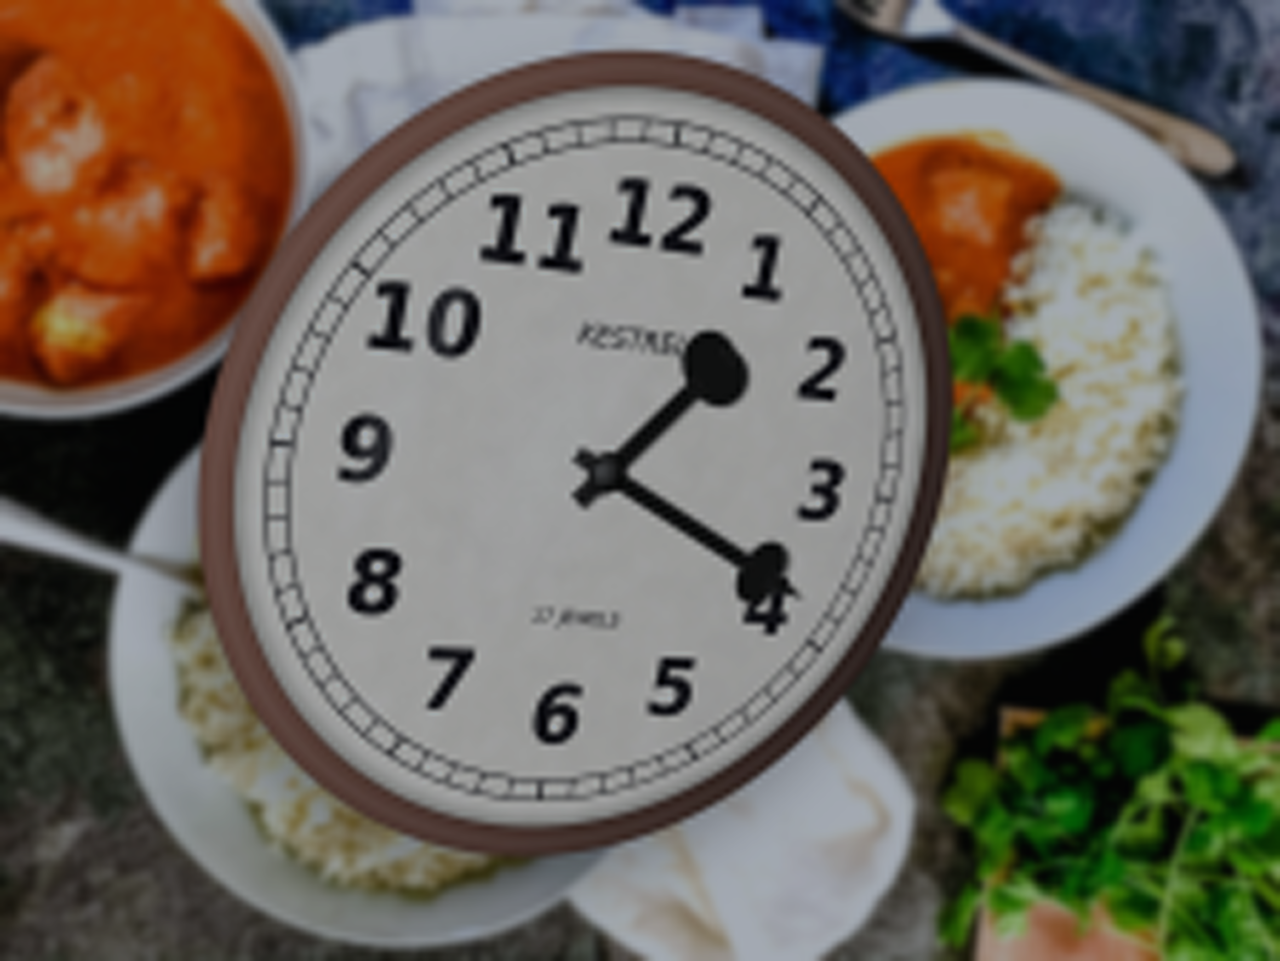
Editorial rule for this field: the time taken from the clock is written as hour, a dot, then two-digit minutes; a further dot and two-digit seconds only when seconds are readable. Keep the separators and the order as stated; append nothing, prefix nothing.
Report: 1.19
